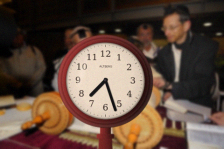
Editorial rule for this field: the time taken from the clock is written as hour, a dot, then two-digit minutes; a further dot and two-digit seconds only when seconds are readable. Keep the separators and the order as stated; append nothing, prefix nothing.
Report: 7.27
